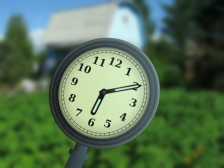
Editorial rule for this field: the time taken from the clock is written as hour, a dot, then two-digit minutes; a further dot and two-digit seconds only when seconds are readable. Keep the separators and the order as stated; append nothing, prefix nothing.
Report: 6.10
